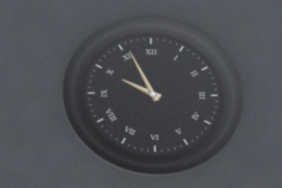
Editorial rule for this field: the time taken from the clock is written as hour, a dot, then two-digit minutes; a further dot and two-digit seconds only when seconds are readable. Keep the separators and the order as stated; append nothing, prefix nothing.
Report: 9.56
